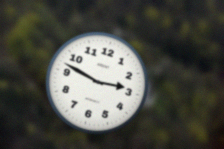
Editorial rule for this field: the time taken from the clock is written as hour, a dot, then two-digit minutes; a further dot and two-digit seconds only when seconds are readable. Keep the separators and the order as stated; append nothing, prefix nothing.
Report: 2.47
